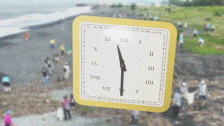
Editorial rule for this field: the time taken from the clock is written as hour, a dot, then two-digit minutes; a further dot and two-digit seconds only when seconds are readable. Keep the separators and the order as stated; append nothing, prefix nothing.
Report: 11.30
